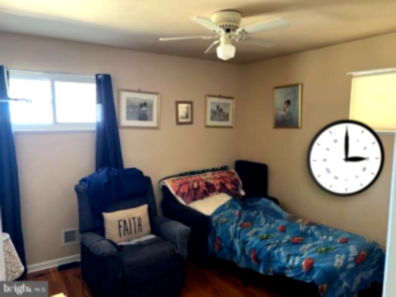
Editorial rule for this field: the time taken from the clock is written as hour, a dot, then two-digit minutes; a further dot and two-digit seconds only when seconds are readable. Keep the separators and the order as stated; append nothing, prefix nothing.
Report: 3.00
